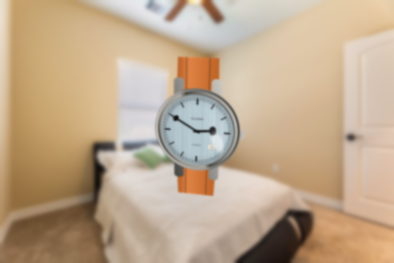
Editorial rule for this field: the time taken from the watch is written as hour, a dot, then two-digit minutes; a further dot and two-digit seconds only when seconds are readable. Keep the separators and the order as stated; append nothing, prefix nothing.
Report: 2.50
